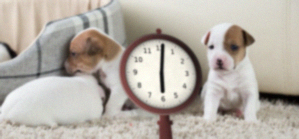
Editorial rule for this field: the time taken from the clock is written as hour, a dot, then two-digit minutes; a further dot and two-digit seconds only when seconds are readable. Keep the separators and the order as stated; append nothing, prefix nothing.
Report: 6.01
